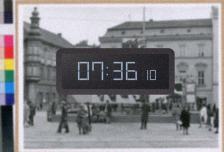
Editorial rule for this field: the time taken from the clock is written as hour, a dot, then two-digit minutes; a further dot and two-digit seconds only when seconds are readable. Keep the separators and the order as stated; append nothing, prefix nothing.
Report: 7.36.10
